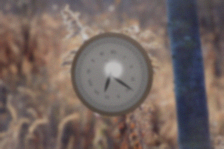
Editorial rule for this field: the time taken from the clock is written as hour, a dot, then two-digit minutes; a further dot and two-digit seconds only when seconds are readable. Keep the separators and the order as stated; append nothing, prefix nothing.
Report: 6.19
